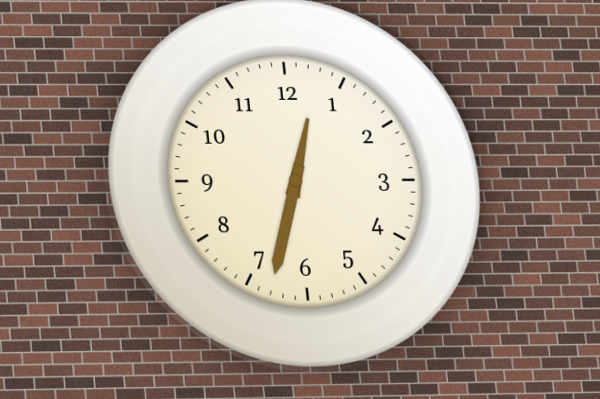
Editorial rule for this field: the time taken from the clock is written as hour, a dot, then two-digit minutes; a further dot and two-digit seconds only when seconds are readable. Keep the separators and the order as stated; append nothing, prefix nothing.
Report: 12.33
